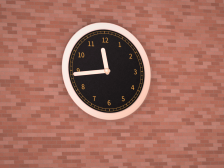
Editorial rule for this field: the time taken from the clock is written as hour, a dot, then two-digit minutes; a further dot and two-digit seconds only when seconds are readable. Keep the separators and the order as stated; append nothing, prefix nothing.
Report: 11.44
